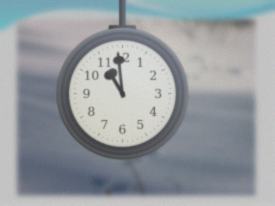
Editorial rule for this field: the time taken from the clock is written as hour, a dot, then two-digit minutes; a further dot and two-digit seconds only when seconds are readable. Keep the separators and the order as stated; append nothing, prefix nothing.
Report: 10.59
